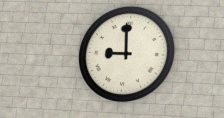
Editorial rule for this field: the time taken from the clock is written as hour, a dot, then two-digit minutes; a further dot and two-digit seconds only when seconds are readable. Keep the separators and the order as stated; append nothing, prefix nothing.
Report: 8.59
